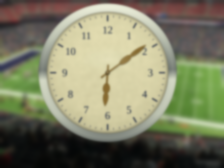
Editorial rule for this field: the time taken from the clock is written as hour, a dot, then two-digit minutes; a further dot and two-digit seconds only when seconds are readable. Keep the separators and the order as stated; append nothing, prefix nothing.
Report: 6.09
